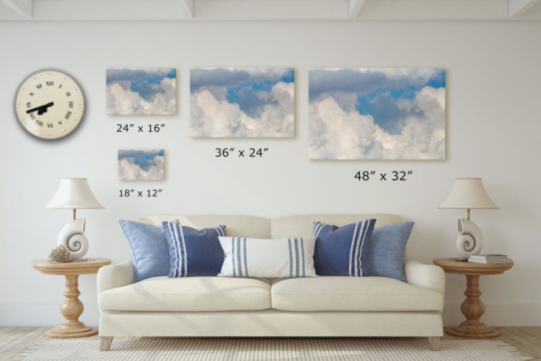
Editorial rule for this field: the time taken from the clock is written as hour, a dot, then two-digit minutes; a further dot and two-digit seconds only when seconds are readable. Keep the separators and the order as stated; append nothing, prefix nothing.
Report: 7.42
